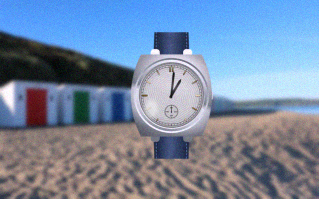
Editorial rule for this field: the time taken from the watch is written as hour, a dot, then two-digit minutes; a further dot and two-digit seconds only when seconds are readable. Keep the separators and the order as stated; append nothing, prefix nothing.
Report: 1.01
